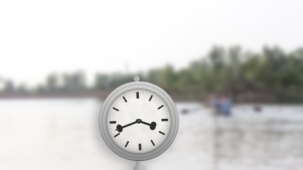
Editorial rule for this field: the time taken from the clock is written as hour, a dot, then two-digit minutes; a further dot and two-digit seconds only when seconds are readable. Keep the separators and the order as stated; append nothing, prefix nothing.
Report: 3.42
